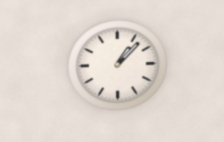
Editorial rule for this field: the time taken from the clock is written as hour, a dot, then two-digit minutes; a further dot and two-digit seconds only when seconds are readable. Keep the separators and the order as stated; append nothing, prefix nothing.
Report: 1.07
